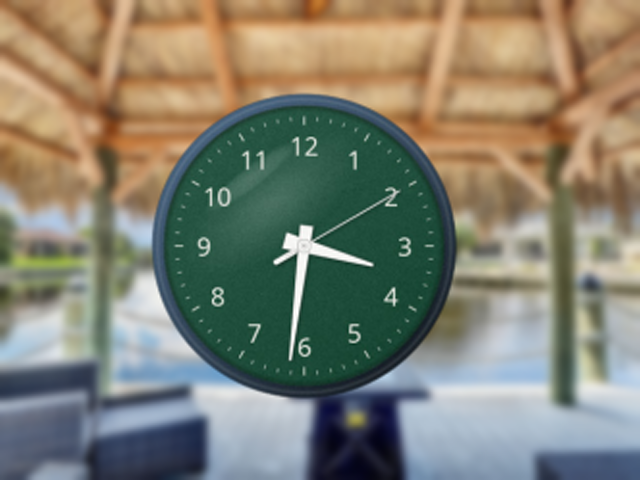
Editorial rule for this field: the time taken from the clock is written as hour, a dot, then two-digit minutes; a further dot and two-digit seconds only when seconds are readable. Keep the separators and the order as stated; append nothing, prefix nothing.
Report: 3.31.10
